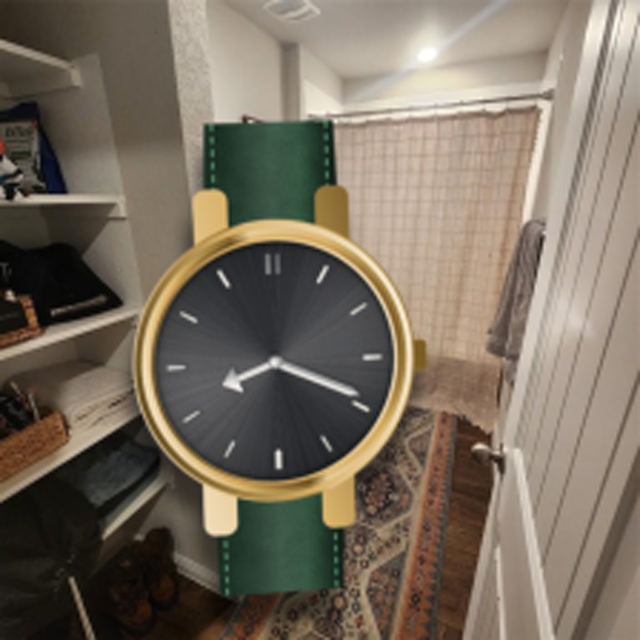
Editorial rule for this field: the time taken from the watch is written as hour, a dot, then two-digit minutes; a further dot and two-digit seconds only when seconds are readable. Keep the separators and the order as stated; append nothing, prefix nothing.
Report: 8.19
